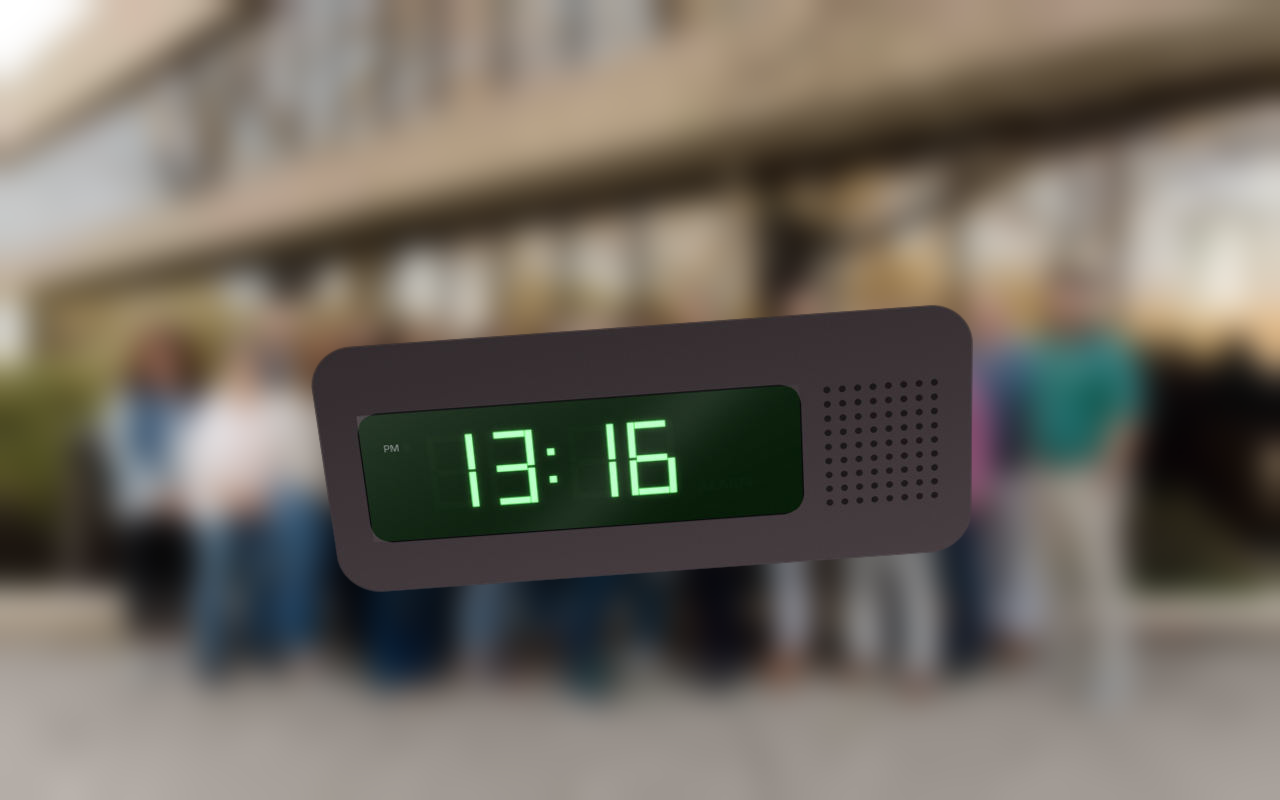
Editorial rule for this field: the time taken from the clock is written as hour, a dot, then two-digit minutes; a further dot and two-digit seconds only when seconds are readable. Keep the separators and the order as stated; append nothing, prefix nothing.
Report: 13.16
